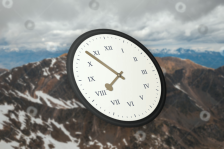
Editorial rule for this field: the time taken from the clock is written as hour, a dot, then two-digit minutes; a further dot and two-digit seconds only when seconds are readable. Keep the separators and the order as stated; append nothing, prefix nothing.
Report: 7.53
